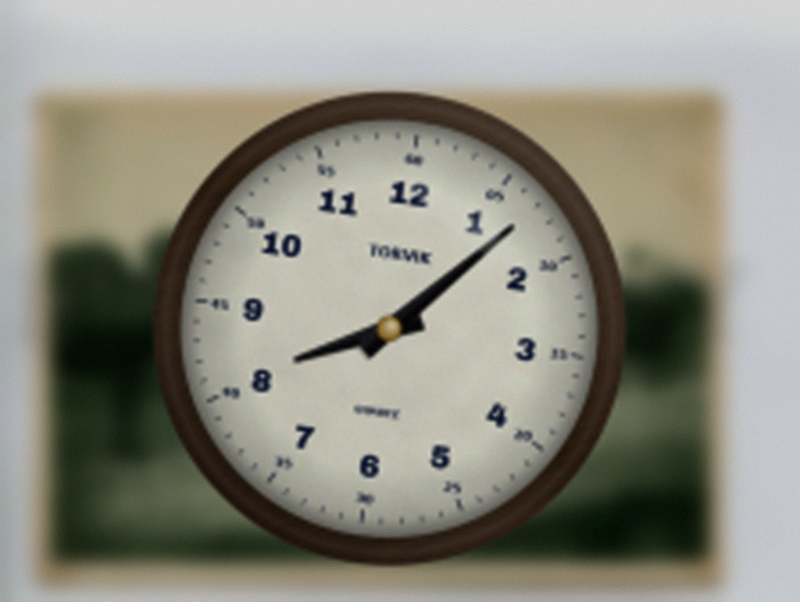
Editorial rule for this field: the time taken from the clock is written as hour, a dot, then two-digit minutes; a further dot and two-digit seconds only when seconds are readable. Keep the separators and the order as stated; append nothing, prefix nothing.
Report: 8.07
